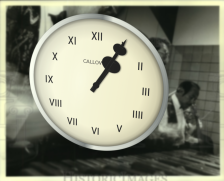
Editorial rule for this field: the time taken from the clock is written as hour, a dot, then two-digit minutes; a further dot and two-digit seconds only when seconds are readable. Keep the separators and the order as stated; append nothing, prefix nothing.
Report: 1.05
